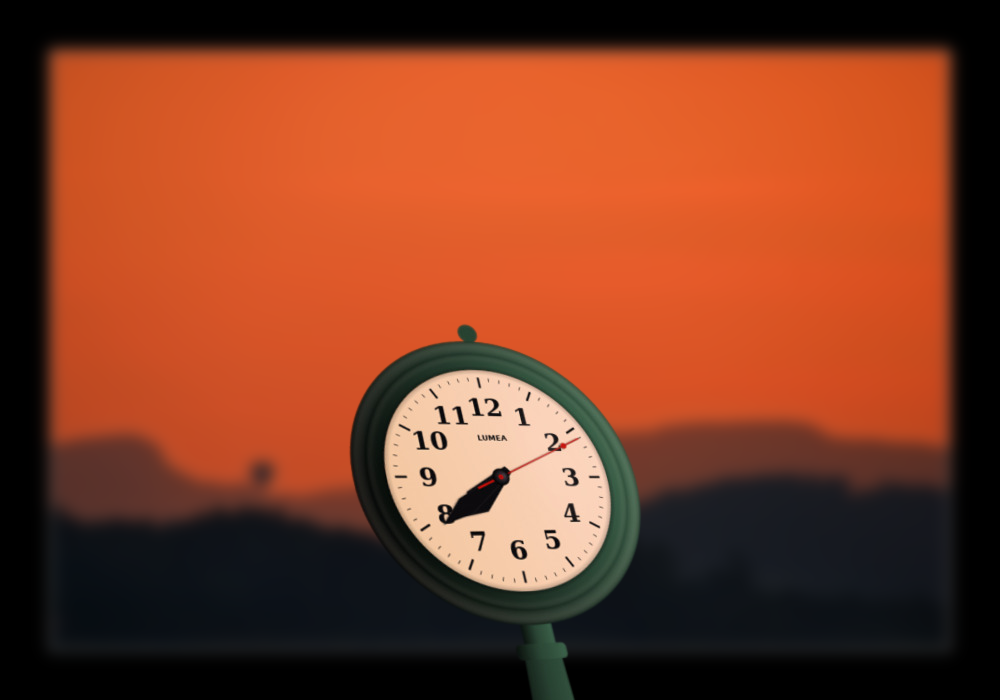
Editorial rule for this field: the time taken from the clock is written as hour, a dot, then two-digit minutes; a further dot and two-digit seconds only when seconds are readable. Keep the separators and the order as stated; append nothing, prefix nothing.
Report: 7.39.11
